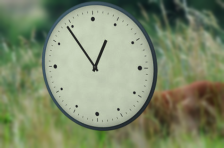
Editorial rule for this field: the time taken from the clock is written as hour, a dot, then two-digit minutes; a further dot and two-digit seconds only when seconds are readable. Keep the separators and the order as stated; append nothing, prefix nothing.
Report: 12.54
